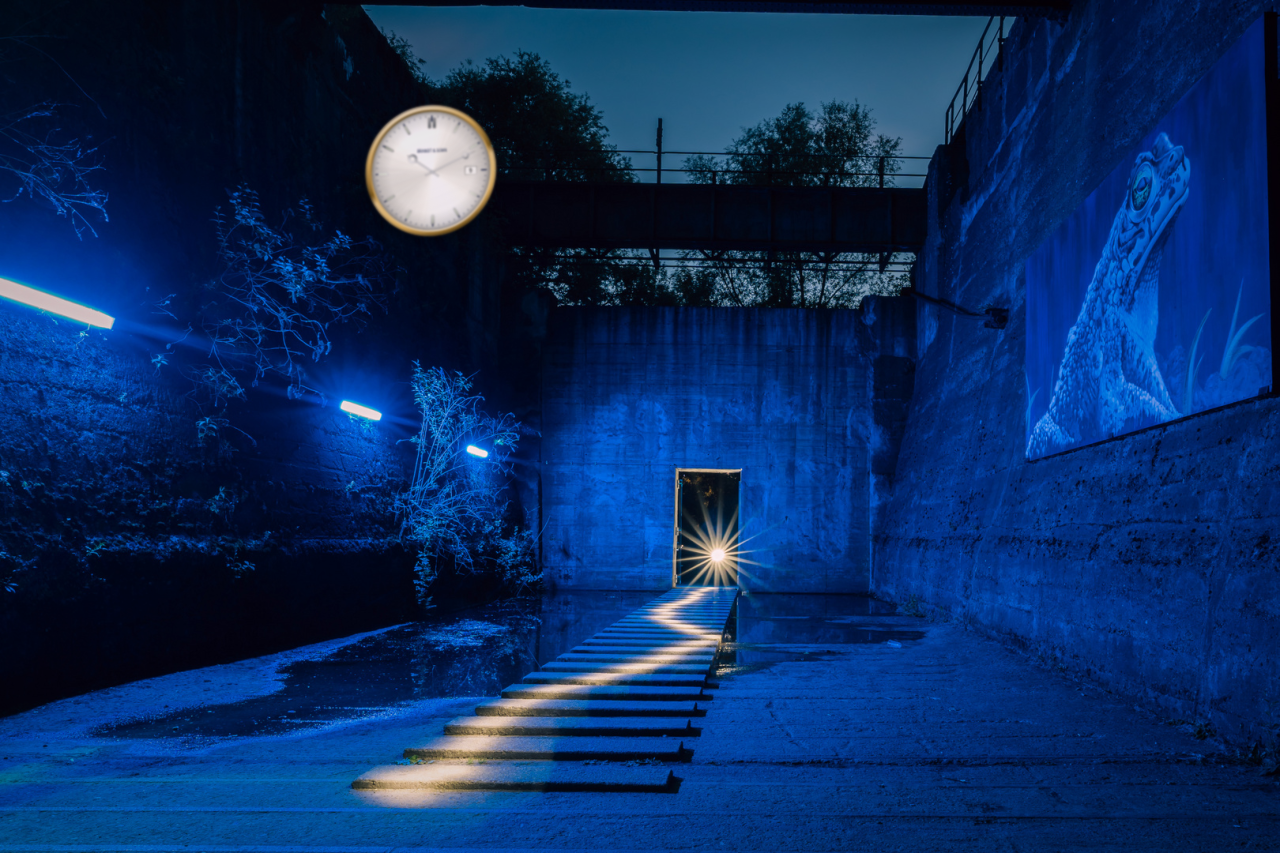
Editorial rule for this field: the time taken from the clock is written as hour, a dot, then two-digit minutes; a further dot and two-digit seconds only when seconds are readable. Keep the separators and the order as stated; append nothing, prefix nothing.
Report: 10.11
